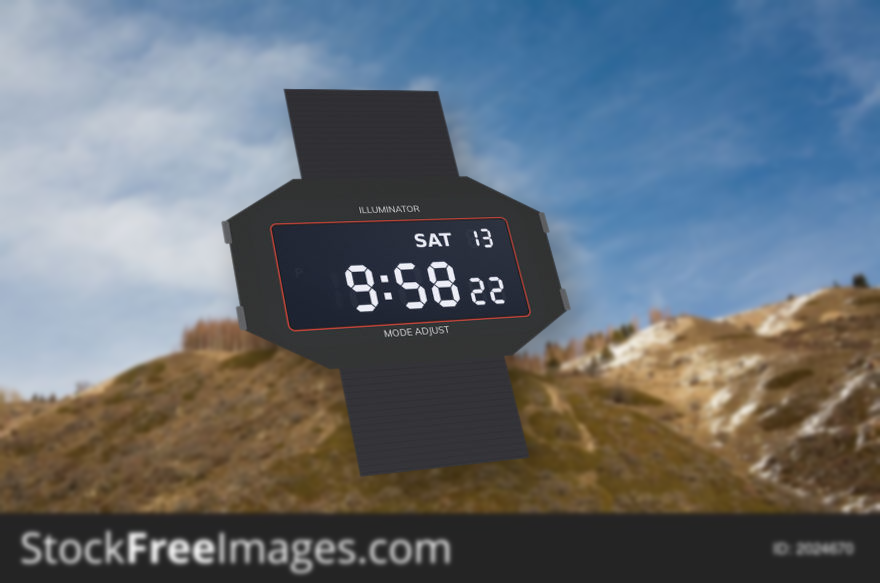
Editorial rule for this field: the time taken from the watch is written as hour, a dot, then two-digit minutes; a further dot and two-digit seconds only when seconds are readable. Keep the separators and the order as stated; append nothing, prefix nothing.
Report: 9.58.22
